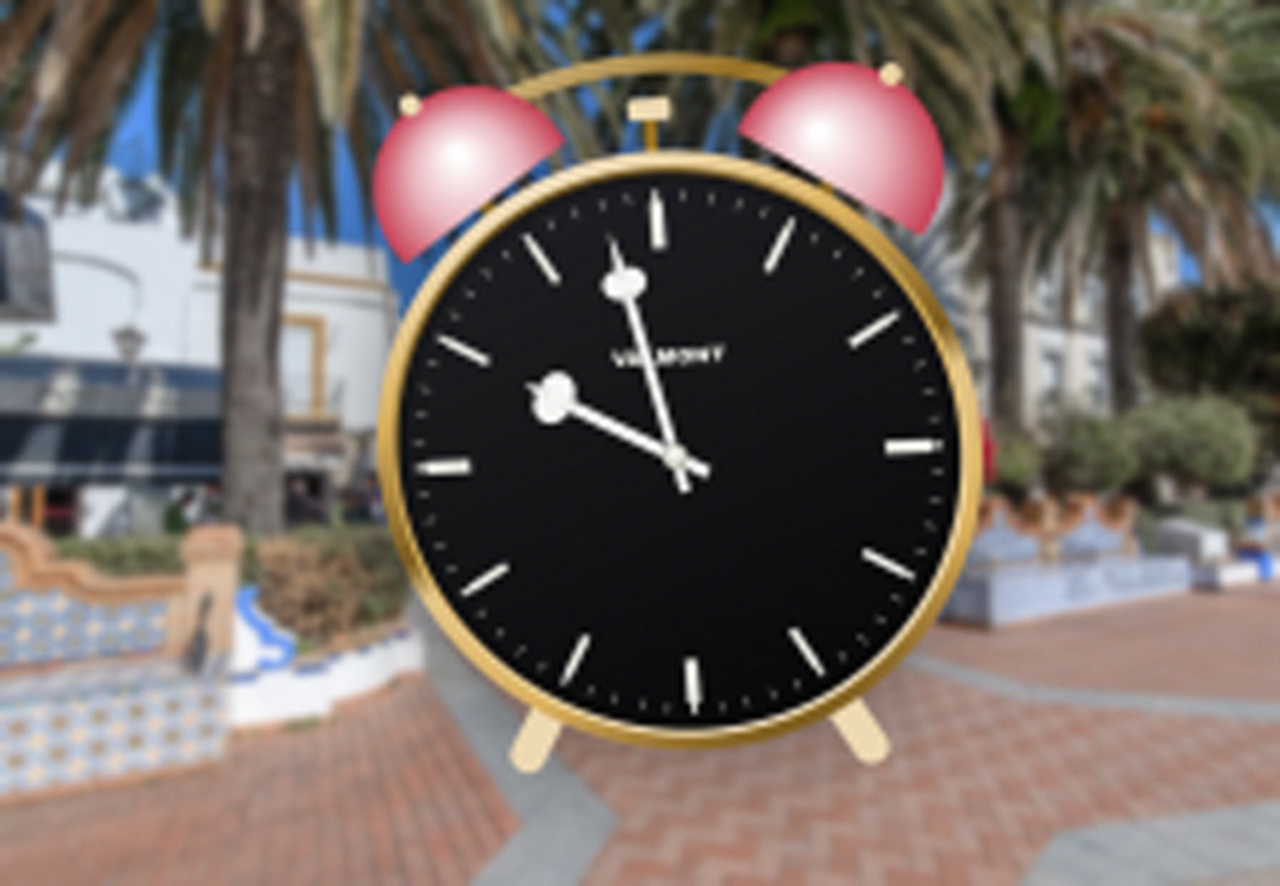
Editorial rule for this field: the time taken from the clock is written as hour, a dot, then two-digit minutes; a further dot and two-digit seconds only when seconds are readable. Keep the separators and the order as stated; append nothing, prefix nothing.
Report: 9.58
